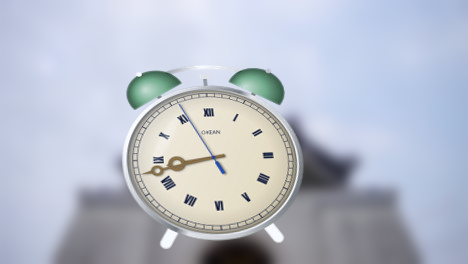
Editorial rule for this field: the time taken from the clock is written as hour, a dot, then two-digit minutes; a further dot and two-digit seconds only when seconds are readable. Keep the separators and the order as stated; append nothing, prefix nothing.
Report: 8.42.56
